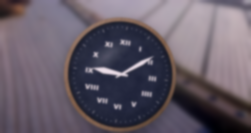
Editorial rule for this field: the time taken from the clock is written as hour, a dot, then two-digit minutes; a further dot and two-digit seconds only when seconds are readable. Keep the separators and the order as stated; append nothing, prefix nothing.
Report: 9.09
